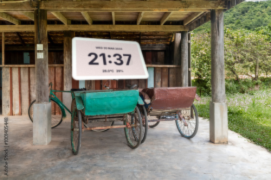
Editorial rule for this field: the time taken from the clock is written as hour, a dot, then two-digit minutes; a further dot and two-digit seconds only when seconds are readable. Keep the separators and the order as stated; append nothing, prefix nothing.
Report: 21.37
